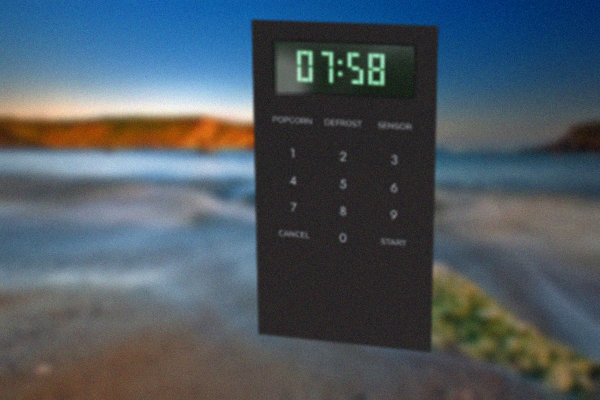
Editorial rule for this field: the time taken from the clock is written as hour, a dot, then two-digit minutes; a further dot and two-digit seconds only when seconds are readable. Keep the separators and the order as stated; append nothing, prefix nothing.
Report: 7.58
